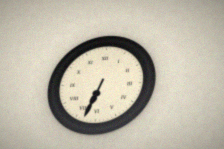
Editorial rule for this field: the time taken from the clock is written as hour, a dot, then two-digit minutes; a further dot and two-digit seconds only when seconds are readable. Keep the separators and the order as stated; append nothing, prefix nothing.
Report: 6.33
